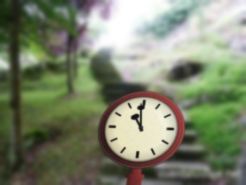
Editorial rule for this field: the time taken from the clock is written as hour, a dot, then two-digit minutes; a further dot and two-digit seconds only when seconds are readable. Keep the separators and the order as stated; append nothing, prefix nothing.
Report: 10.59
